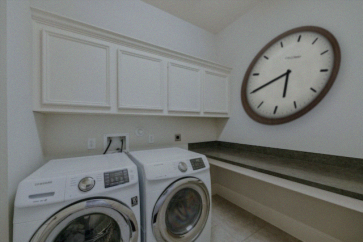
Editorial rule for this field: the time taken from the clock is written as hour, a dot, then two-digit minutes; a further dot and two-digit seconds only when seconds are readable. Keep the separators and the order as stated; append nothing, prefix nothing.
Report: 5.40
